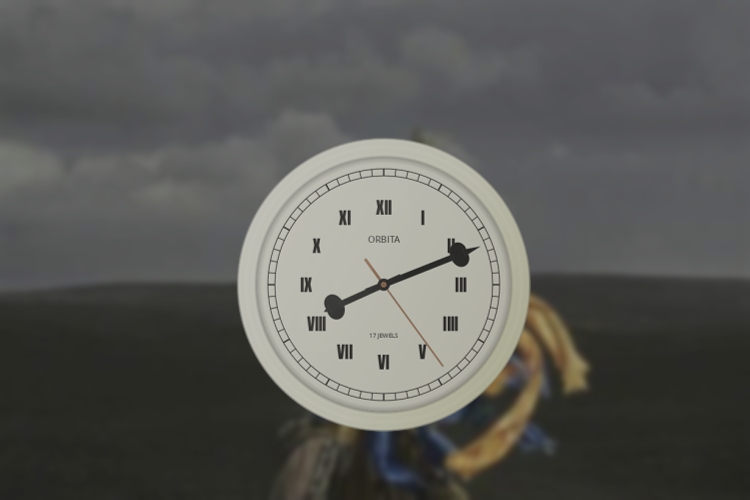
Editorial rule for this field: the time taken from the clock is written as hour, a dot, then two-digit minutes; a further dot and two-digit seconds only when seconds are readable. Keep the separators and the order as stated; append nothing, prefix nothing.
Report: 8.11.24
